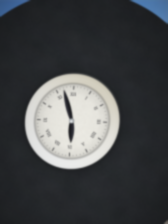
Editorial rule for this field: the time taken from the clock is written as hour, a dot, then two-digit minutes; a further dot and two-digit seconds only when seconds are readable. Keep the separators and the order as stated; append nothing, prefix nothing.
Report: 5.57
